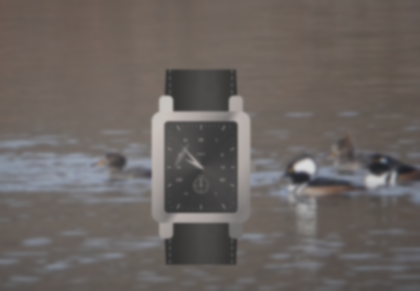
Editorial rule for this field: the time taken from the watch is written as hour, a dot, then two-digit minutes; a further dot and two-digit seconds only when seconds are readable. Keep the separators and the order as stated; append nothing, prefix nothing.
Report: 9.53
